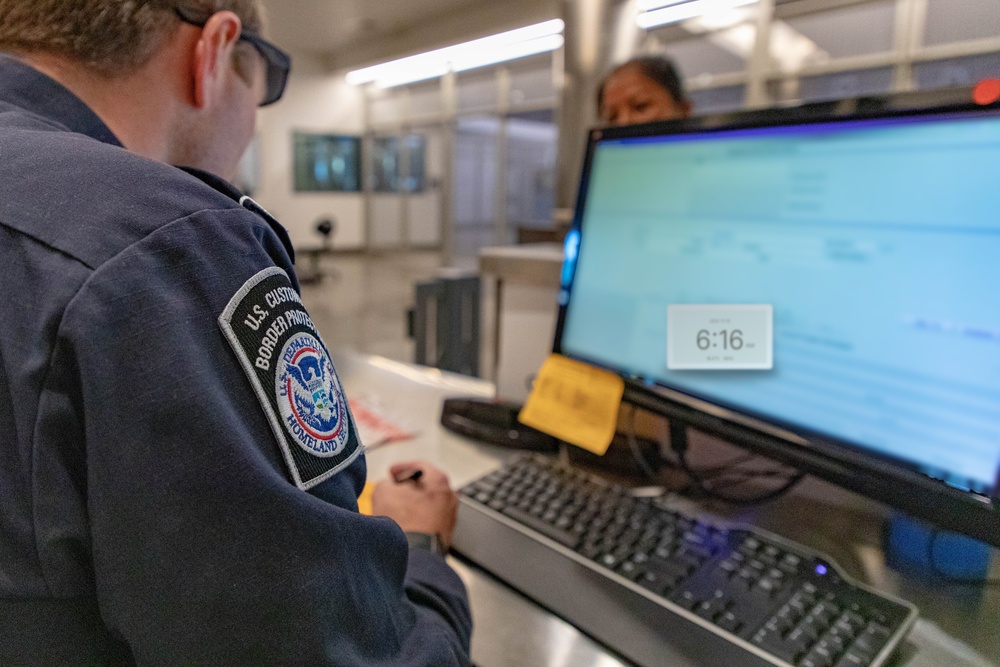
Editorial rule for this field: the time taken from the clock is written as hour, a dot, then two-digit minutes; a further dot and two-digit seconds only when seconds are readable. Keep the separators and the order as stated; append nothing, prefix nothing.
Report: 6.16
